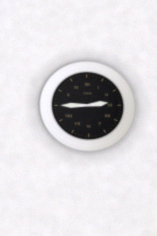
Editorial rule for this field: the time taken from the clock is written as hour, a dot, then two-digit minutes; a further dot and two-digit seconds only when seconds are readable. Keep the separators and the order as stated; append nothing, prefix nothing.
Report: 2.45
